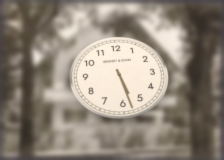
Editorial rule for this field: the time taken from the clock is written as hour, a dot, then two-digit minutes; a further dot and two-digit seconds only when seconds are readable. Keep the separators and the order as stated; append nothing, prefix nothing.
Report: 5.28
